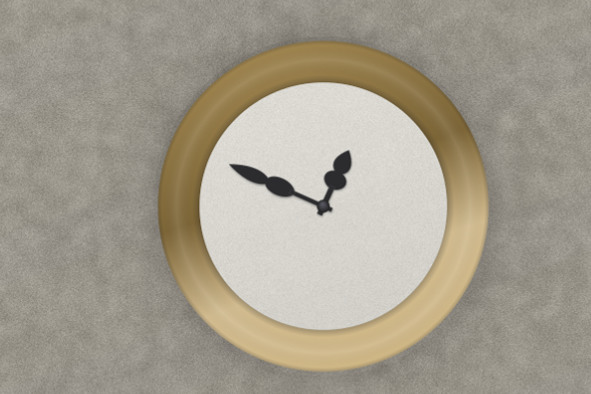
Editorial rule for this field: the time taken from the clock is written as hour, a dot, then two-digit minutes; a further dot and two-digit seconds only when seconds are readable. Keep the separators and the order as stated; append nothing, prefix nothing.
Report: 12.49
